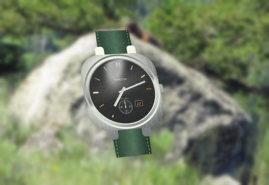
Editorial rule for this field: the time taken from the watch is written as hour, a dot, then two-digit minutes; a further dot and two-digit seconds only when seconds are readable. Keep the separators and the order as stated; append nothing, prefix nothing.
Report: 7.12
